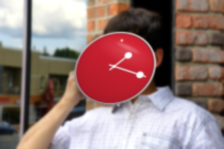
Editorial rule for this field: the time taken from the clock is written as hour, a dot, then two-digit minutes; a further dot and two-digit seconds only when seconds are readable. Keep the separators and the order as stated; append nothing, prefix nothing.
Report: 1.17
